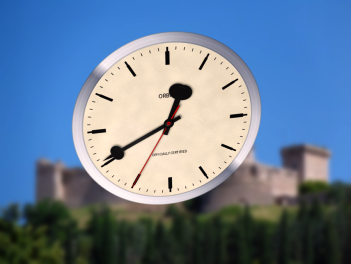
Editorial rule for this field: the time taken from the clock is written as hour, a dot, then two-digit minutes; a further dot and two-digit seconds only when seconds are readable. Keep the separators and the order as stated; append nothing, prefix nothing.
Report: 12.40.35
